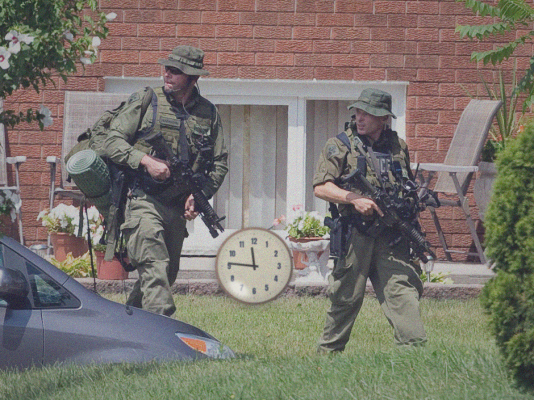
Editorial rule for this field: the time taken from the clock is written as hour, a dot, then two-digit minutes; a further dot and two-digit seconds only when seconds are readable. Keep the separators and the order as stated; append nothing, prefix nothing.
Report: 11.46
